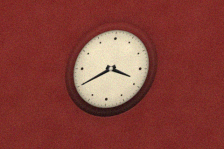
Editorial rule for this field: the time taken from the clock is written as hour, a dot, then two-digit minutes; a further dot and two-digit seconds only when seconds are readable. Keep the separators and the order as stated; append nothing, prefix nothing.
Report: 3.40
